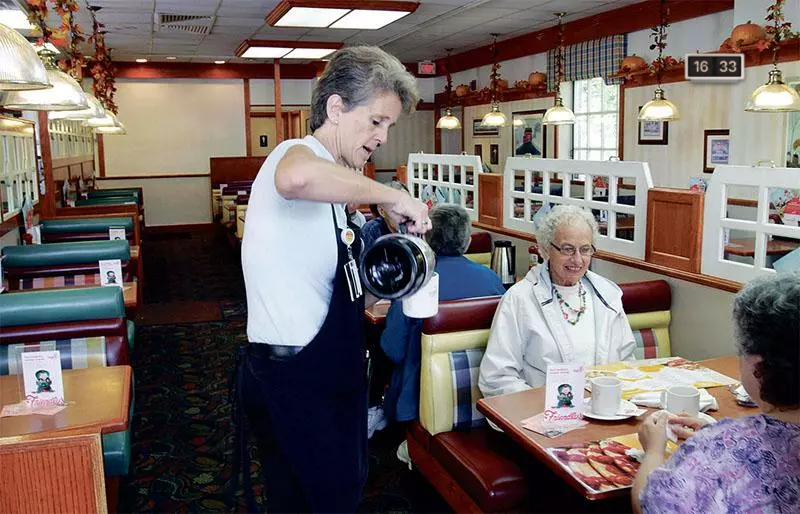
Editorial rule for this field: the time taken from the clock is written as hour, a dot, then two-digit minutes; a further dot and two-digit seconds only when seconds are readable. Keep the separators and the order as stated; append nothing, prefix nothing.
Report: 16.33
